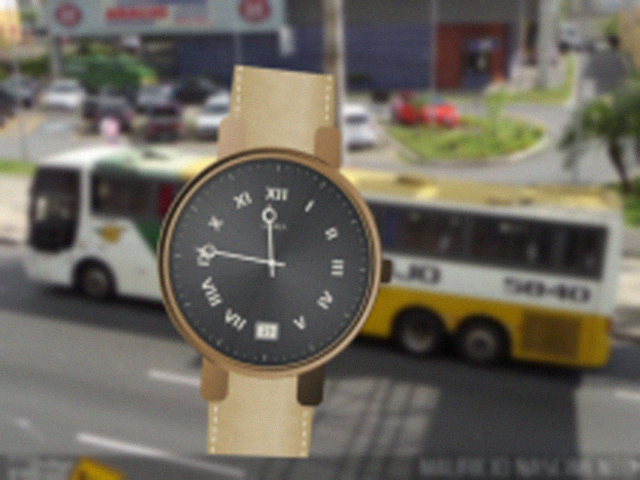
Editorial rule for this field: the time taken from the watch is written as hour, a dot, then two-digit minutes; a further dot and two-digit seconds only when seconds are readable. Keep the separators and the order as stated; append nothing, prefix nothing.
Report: 11.46
